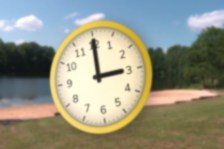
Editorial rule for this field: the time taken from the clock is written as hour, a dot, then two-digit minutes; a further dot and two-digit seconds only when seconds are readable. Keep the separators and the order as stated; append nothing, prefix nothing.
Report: 3.00
